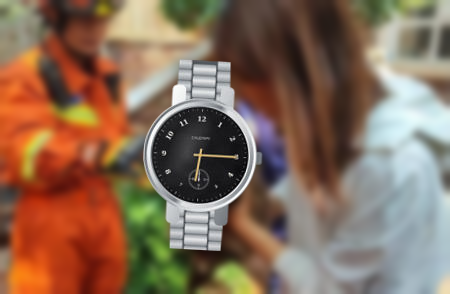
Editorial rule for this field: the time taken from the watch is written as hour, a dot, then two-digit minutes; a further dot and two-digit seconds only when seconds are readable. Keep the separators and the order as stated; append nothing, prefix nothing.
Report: 6.15
